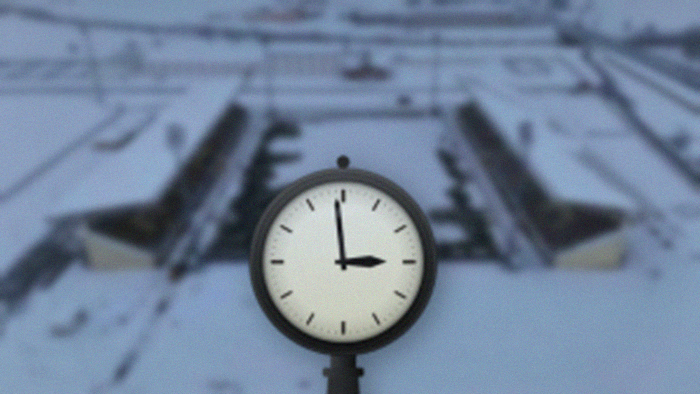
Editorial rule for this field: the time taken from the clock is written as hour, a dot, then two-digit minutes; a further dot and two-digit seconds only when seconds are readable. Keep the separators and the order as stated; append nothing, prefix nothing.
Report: 2.59
